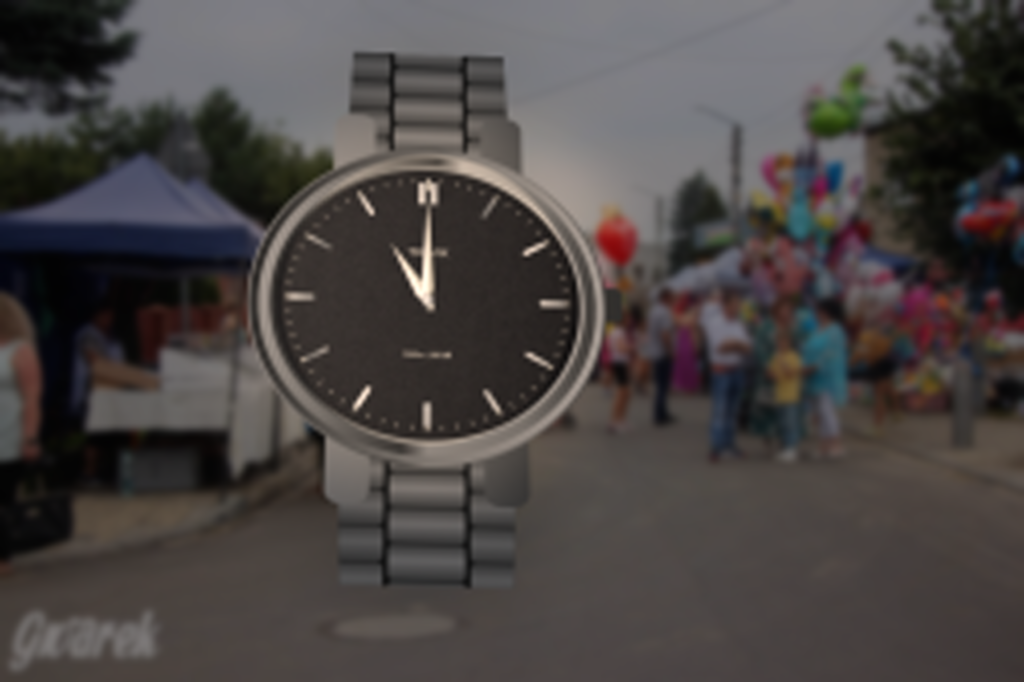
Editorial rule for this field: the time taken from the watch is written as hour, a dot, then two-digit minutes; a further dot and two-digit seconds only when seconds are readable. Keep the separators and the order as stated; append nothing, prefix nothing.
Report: 11.00
